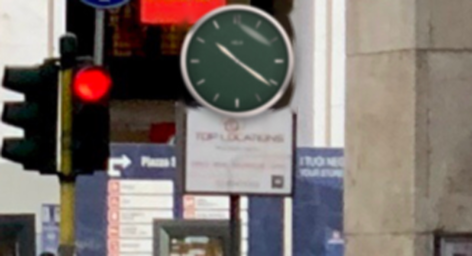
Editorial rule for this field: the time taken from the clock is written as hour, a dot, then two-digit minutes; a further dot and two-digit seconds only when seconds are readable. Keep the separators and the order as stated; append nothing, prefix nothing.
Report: 10.21
